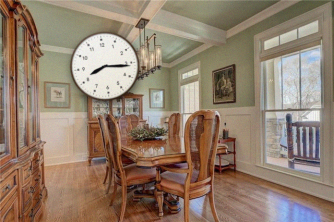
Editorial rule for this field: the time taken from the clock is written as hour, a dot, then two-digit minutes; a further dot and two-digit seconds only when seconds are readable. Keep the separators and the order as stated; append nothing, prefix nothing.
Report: 8.16
